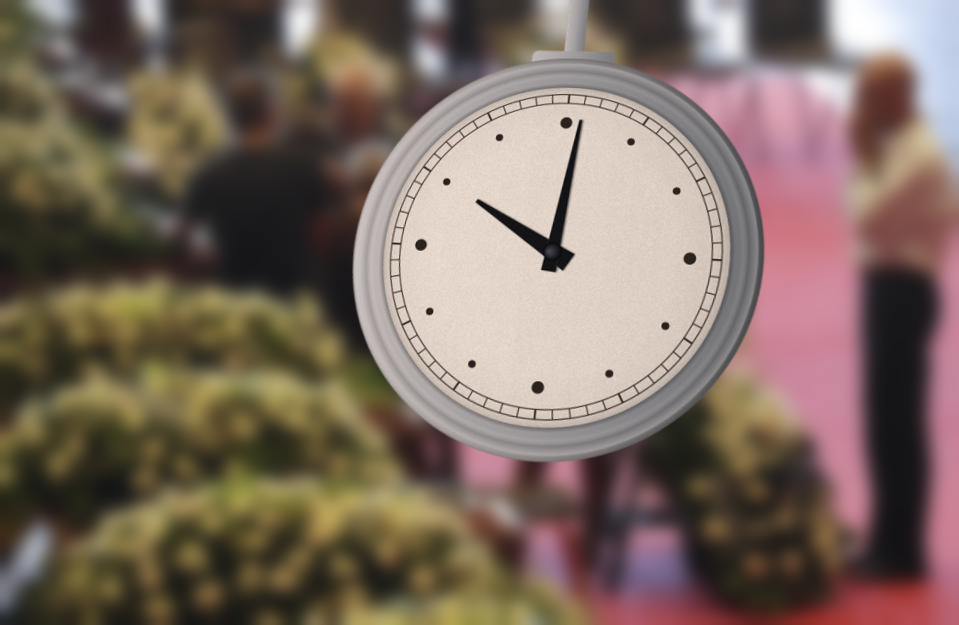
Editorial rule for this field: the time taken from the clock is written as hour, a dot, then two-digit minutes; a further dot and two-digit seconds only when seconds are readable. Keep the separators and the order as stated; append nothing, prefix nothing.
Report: 10.01
